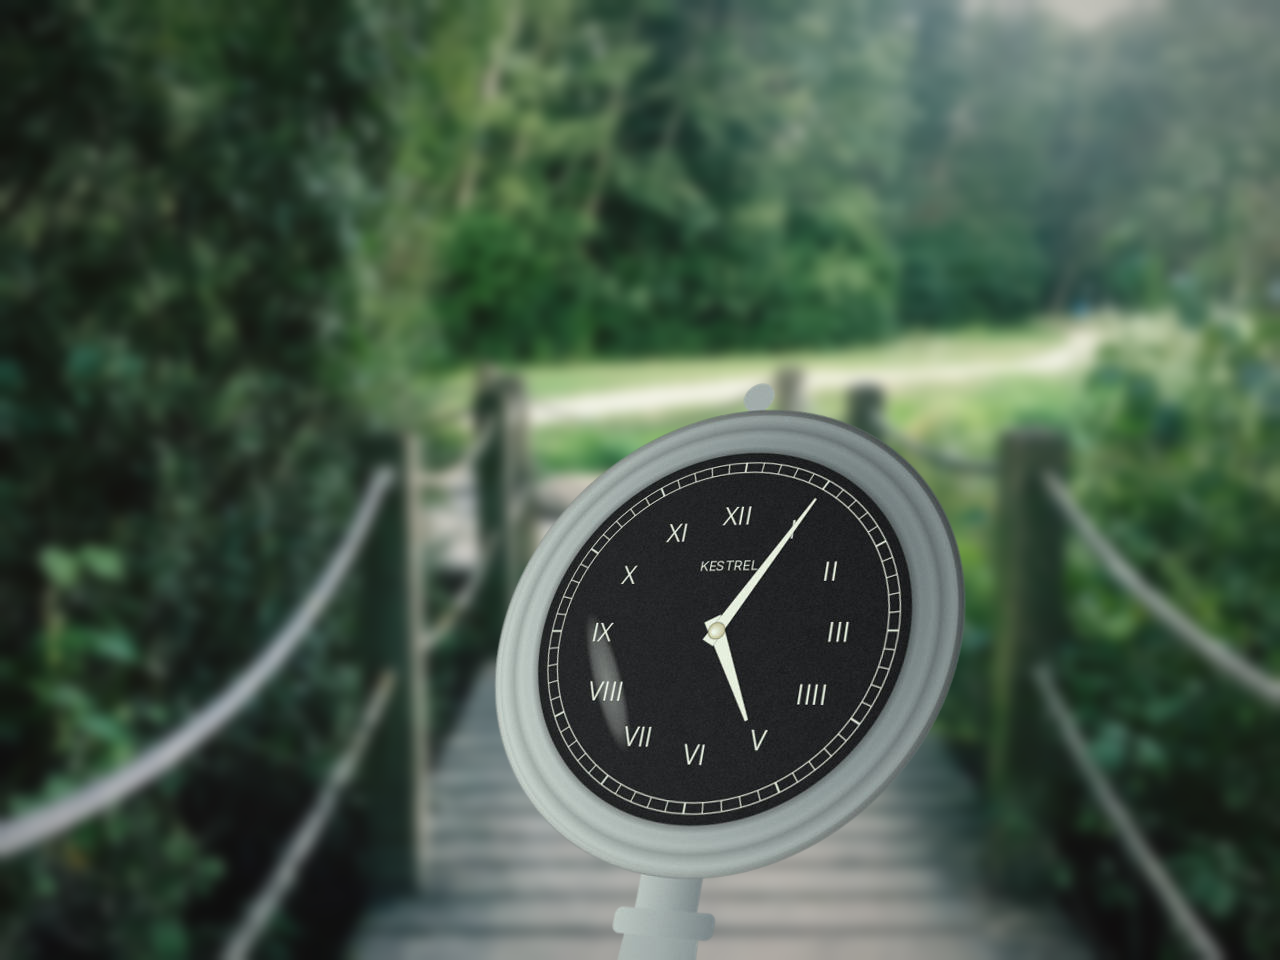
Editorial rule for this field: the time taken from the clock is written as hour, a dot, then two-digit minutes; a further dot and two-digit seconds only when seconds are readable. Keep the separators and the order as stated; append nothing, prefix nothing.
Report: 5.05
